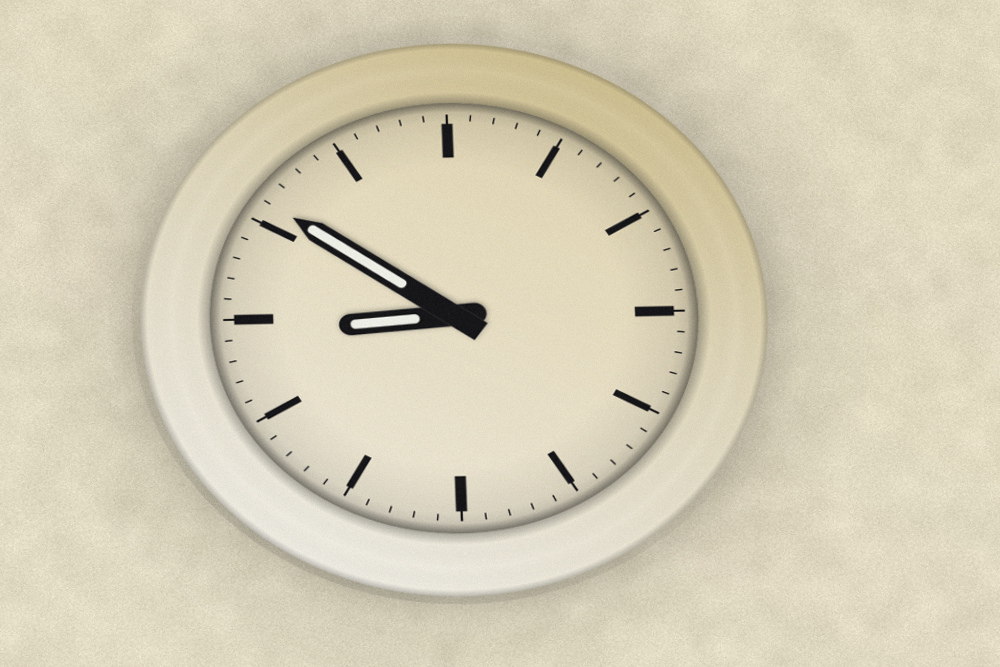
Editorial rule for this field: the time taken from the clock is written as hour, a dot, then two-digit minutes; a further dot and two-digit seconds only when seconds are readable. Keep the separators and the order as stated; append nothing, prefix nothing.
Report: 8.51
